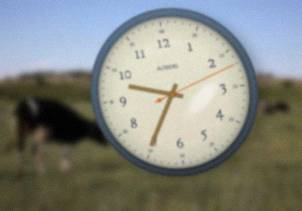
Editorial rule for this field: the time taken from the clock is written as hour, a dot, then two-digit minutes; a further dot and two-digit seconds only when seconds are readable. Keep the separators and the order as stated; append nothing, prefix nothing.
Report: 9.35.12
